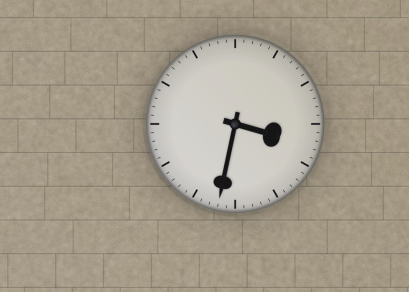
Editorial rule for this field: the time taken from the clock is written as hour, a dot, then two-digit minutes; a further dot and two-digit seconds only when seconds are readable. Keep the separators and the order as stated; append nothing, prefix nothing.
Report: 3.32
